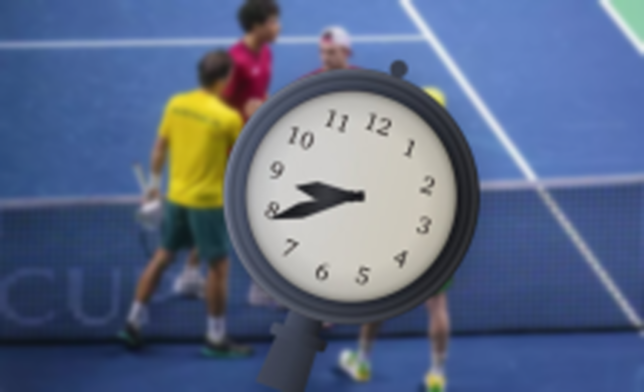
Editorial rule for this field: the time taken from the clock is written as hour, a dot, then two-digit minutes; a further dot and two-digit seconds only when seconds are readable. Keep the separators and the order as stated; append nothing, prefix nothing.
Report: 8.39
